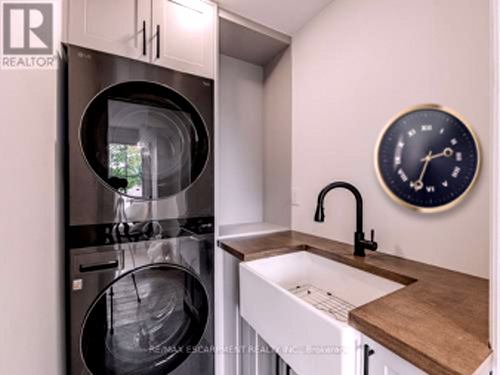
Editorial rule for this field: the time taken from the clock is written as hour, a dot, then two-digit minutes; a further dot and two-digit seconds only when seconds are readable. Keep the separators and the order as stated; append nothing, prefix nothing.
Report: 2.34
